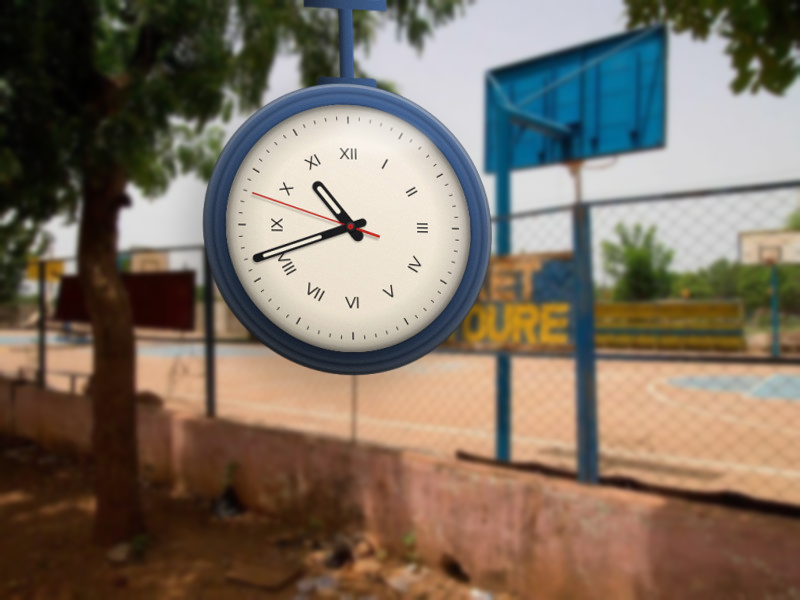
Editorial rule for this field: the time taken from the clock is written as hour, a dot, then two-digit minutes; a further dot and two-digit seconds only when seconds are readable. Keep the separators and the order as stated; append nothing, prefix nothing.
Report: 10.41.48
